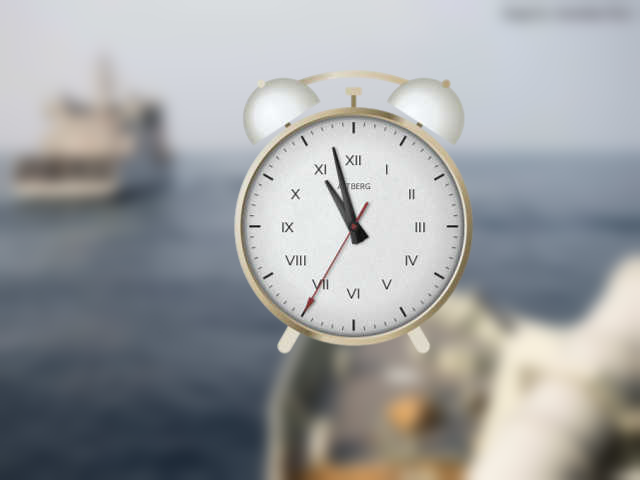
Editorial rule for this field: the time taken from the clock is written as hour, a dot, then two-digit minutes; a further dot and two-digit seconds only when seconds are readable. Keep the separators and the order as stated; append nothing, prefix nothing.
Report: 10.57.35
